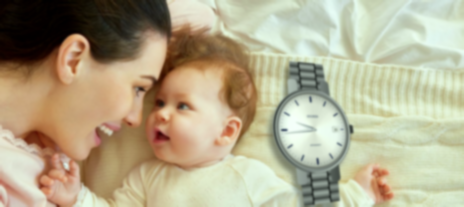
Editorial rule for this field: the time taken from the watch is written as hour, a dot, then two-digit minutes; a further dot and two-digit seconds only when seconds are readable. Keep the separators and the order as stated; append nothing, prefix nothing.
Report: 9.44
